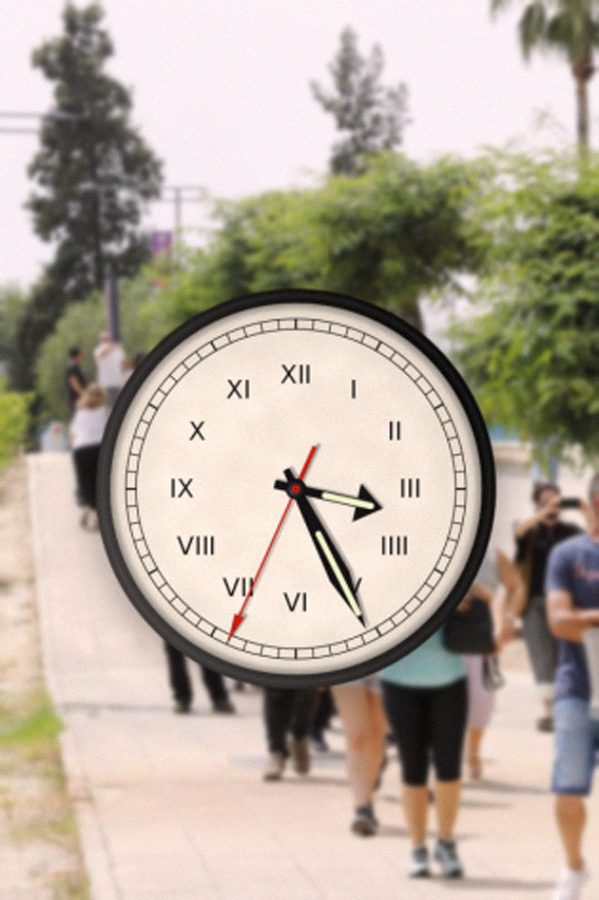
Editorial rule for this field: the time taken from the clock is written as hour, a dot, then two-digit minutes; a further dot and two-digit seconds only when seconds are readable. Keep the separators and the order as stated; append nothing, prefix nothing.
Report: 3.25.34
